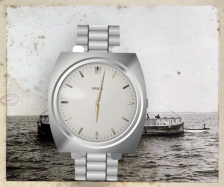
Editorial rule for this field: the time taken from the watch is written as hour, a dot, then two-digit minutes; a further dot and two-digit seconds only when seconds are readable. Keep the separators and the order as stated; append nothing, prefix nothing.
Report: 6.02
